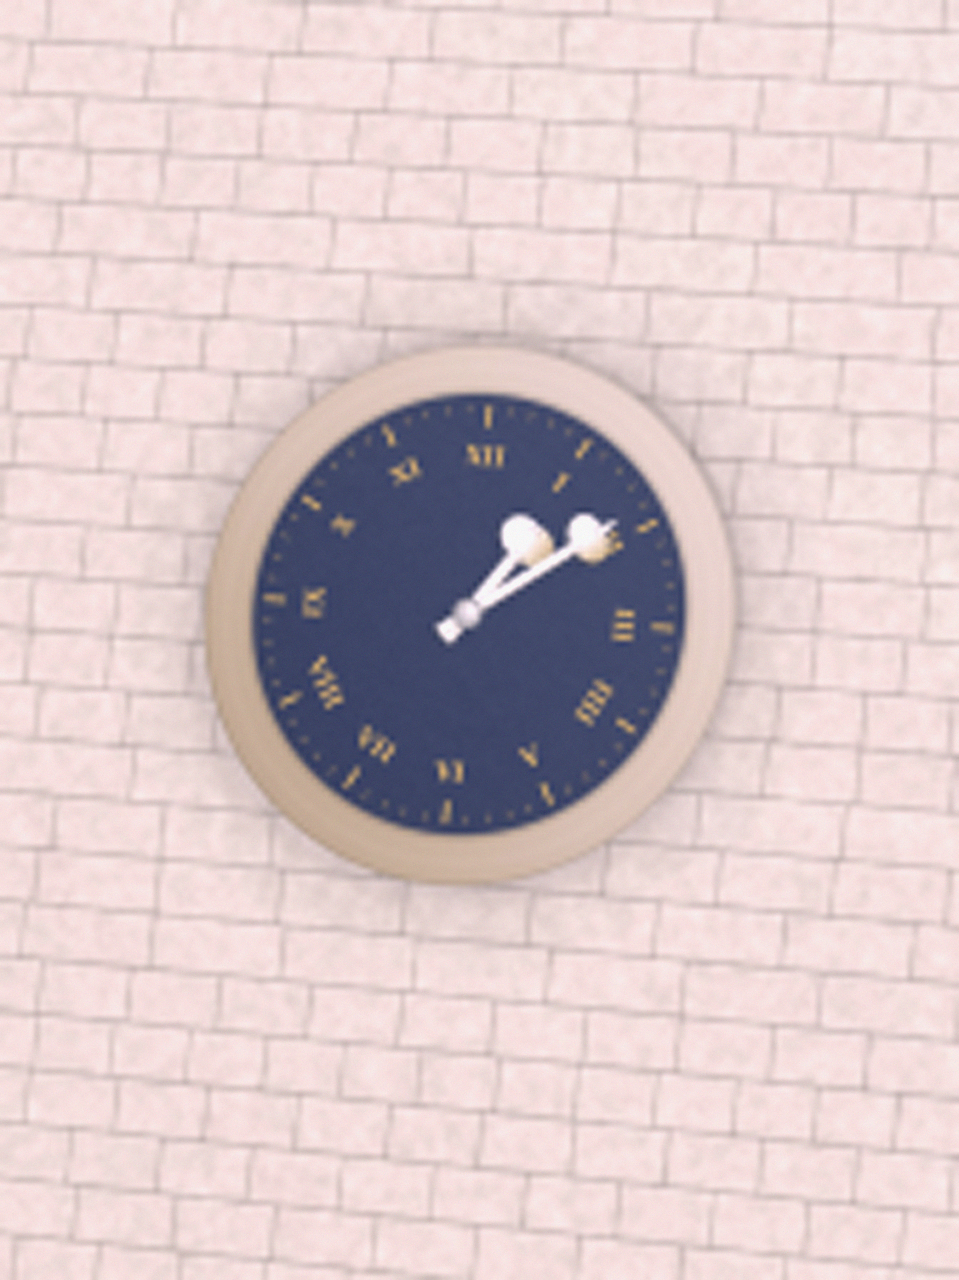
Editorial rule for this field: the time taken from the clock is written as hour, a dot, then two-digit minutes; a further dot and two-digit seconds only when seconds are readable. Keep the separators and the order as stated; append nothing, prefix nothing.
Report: 1.09
